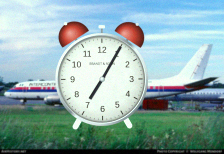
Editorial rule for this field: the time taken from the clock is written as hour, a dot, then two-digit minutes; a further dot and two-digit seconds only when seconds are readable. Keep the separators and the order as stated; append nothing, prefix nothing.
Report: 7.05
